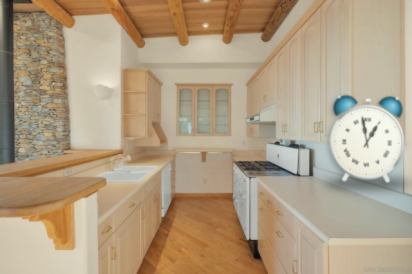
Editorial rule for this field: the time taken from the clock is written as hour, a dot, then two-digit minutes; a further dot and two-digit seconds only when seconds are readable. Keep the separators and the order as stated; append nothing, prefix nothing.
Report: 12.58
